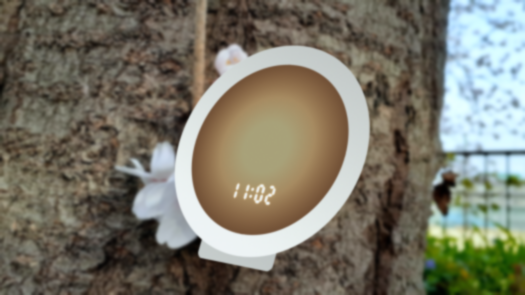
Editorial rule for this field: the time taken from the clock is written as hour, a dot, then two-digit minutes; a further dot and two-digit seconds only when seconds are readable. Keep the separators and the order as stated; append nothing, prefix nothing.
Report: 11.02
